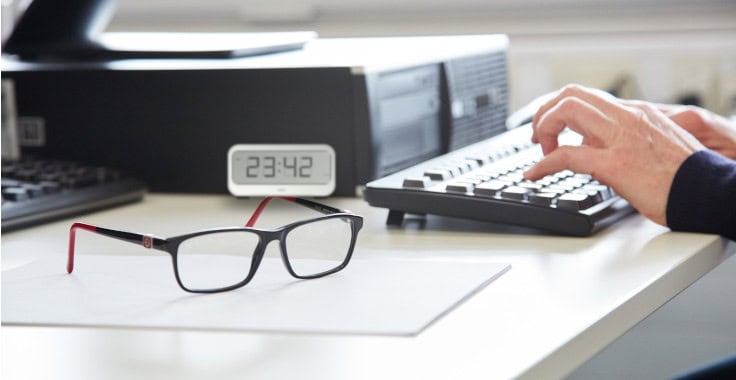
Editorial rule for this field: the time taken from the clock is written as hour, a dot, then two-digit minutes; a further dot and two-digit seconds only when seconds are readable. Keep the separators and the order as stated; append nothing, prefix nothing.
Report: 23.42
